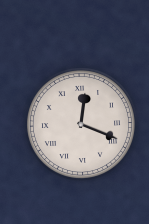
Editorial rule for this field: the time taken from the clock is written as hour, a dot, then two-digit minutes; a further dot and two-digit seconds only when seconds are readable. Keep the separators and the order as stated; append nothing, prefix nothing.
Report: 12.19
